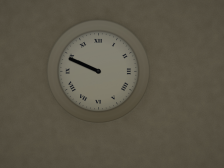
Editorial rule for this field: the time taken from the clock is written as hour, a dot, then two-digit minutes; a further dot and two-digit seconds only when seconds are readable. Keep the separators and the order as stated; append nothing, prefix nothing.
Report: 9.49
